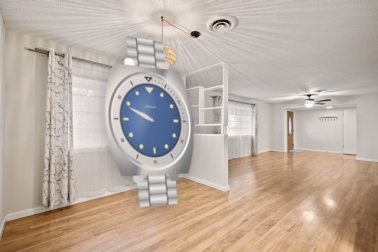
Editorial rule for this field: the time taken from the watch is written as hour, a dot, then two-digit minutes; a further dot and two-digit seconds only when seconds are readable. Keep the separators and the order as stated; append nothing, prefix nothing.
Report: 9.49
